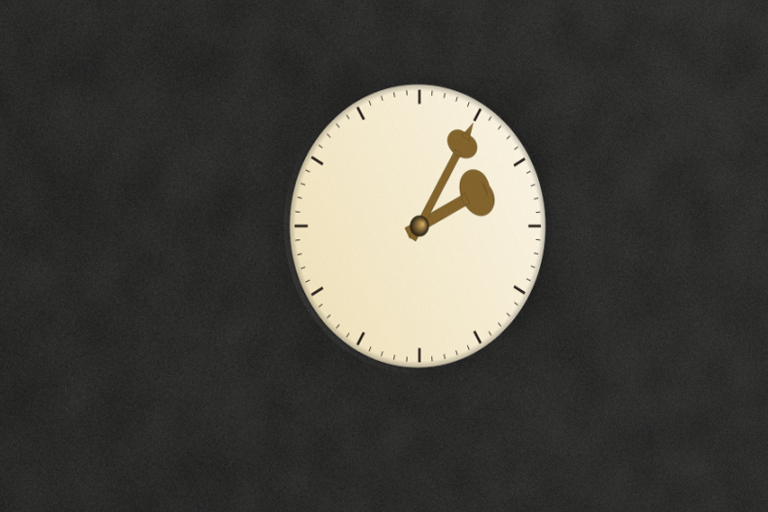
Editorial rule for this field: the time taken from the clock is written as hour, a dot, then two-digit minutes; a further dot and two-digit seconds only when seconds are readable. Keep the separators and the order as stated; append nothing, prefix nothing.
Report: 2.05
